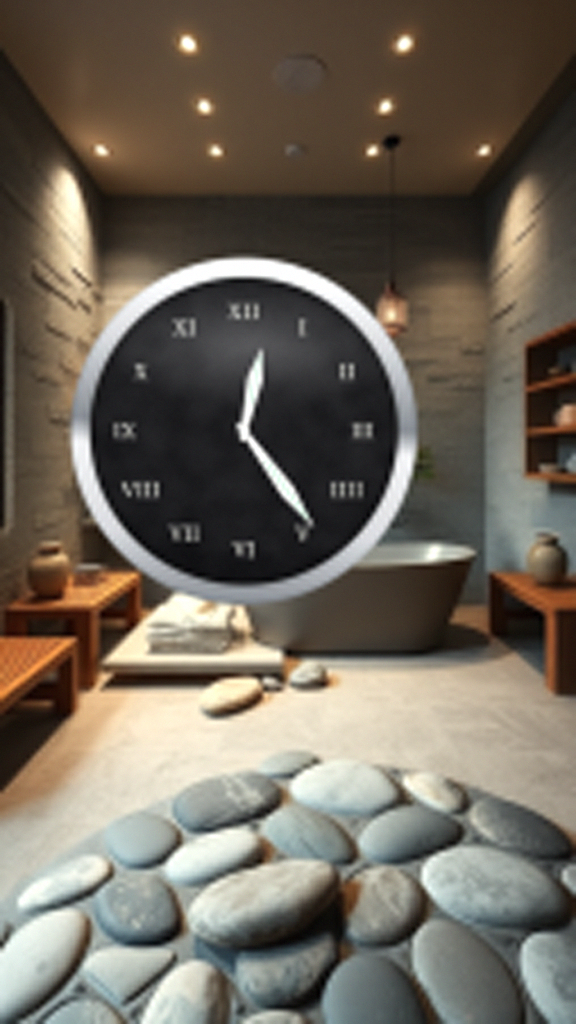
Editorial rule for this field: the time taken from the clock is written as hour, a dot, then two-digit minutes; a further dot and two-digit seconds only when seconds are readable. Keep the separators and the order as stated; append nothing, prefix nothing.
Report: 12.24
